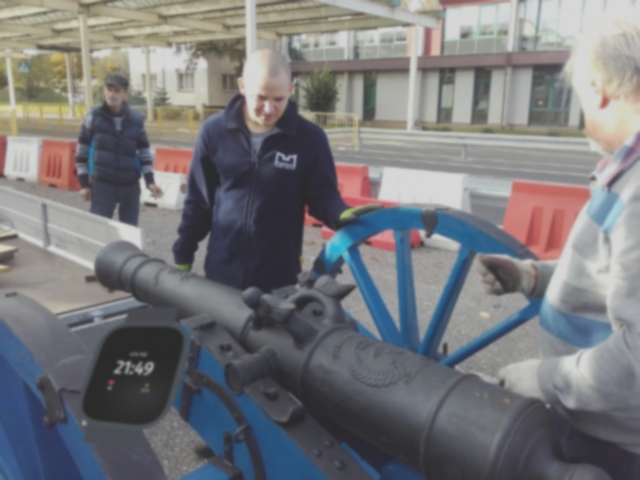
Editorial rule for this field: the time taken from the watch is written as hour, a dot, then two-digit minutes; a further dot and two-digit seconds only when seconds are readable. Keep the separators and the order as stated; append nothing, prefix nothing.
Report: 21.49
